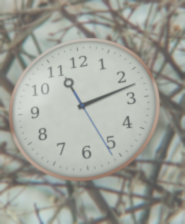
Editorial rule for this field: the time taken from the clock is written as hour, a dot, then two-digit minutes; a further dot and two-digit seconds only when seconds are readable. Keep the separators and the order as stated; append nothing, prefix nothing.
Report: 11.12.26
